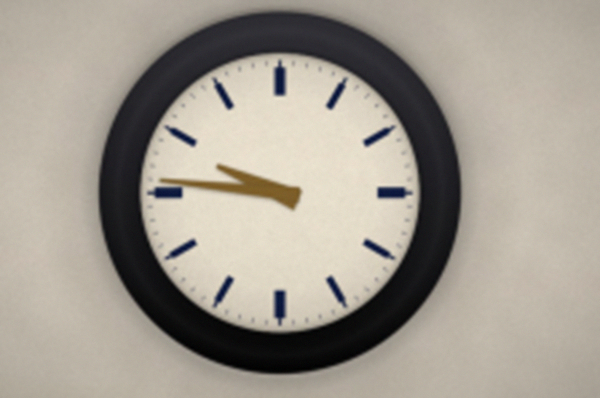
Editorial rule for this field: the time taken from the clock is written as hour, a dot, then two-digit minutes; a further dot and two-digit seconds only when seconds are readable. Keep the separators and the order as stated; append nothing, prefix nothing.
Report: 9.46
